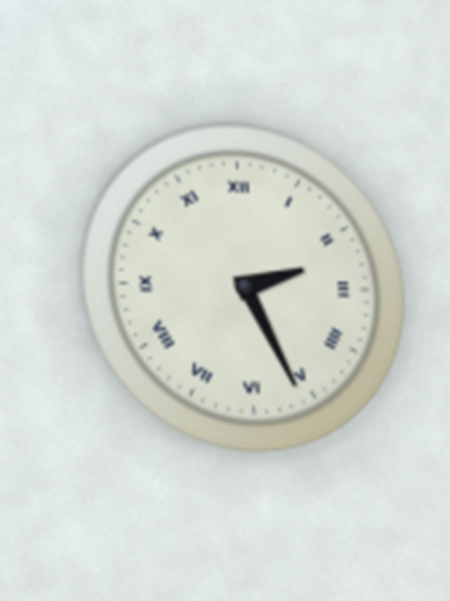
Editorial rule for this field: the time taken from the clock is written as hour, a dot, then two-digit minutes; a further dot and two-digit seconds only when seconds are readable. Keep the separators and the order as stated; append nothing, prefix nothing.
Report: 2.26
